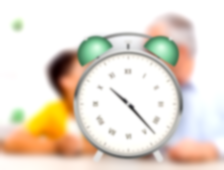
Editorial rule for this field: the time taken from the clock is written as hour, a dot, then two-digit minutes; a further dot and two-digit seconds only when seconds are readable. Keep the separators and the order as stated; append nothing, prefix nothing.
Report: 10.23
